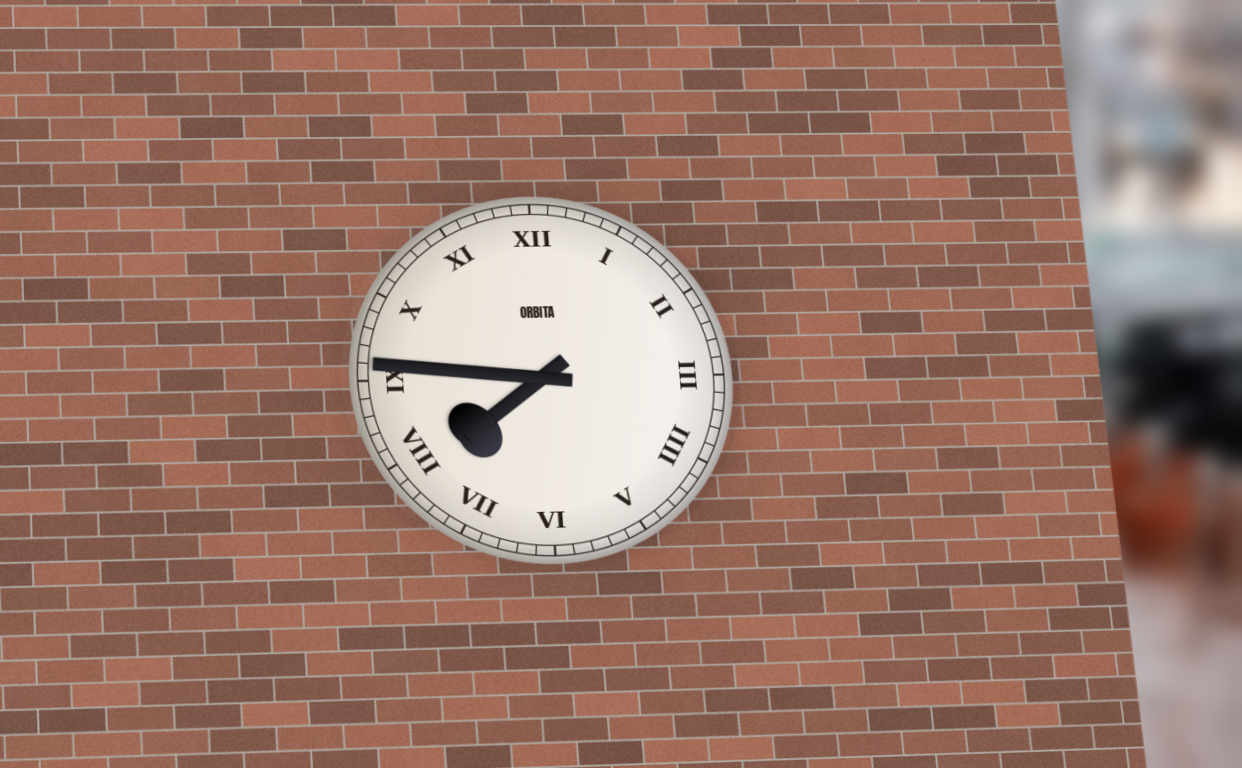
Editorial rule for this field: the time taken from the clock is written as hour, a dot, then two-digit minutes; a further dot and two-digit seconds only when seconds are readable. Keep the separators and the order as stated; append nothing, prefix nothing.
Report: 7.46
